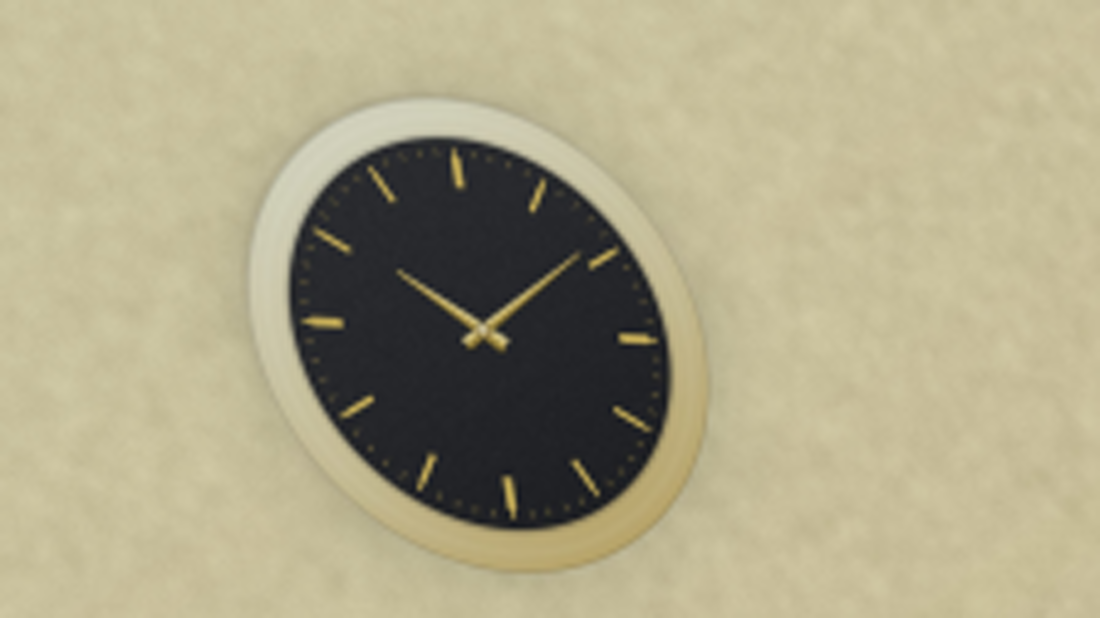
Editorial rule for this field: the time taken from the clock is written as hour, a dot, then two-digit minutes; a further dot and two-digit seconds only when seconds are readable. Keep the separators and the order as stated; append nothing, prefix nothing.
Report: 10.09
